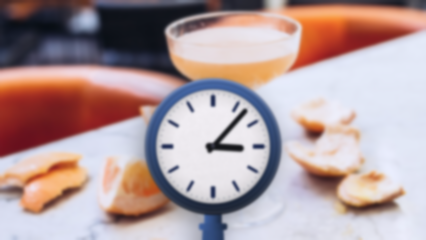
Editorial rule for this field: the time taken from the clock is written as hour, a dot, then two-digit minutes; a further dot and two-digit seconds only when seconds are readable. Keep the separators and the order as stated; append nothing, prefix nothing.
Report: 3.07
